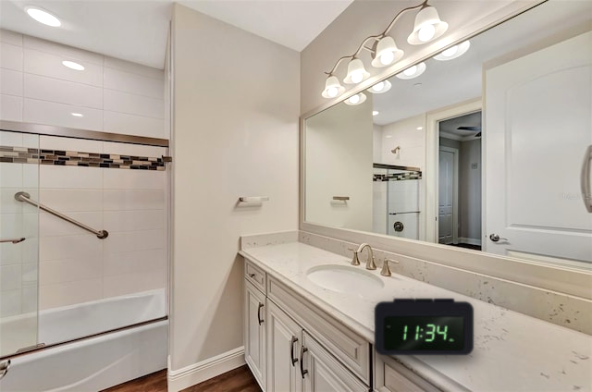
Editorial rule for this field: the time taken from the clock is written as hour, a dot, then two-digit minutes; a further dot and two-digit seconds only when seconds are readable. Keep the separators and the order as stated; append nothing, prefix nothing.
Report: 11.34
